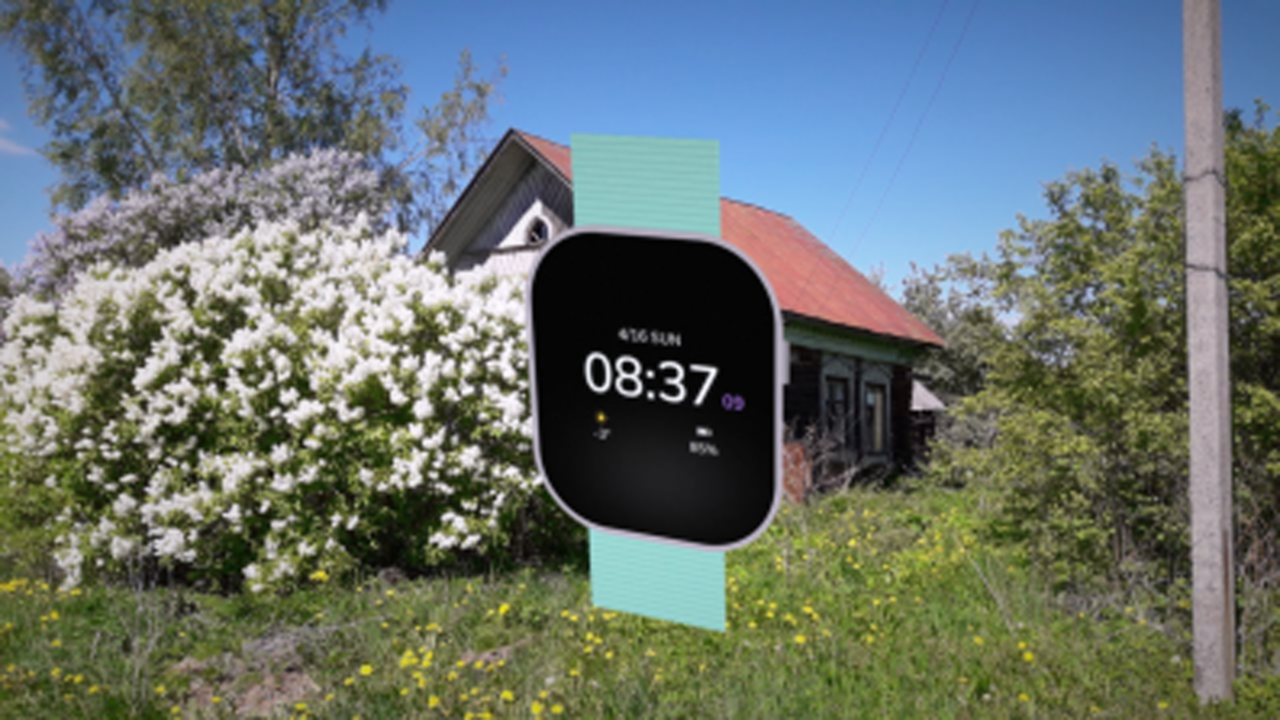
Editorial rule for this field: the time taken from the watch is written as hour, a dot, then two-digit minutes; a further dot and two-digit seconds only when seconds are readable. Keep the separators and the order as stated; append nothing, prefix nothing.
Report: 8.37
